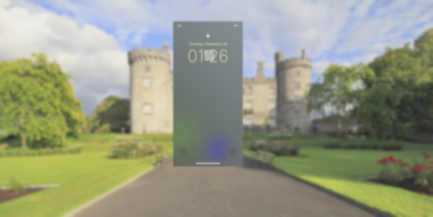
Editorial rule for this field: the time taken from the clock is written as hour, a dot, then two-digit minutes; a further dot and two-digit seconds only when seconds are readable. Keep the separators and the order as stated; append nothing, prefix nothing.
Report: 1.26
